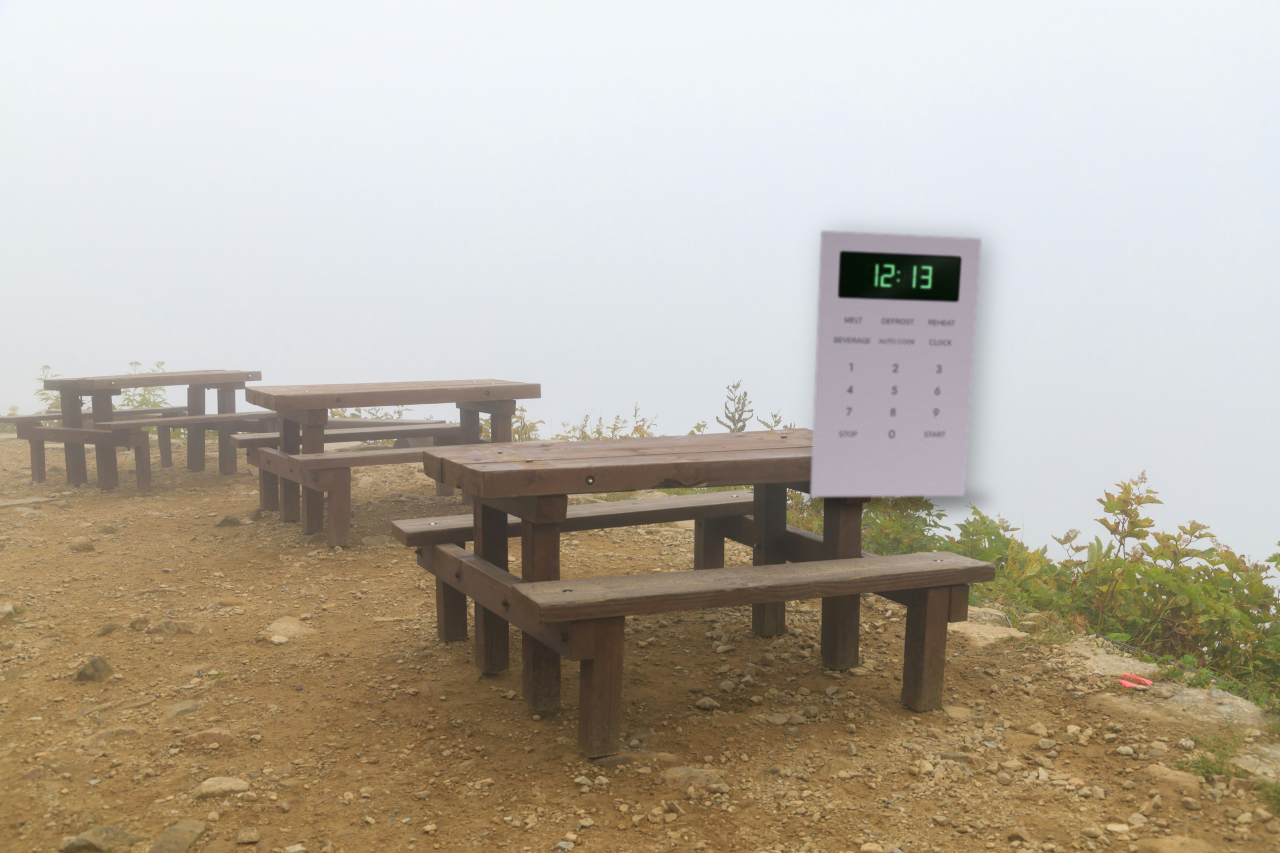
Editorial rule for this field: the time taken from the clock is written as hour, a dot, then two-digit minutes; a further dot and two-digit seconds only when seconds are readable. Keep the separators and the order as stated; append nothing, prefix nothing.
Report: 12.13
